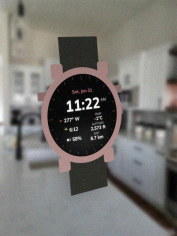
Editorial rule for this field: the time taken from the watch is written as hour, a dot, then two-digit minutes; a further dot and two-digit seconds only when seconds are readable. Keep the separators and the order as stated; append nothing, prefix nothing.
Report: 11.22
